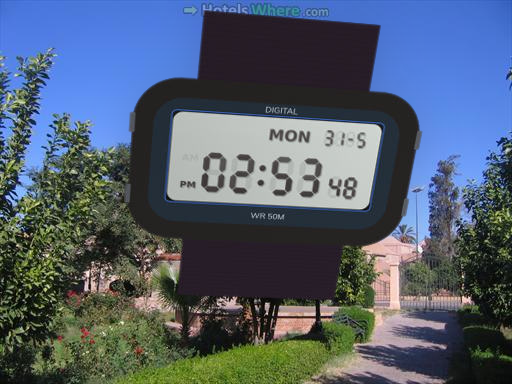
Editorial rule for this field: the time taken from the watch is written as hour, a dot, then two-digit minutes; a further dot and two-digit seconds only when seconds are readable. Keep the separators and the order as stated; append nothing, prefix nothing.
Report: 2.53.48
